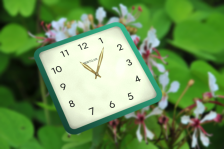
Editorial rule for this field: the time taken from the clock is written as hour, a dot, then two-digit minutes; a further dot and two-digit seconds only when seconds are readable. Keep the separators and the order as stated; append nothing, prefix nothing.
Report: 11.06
